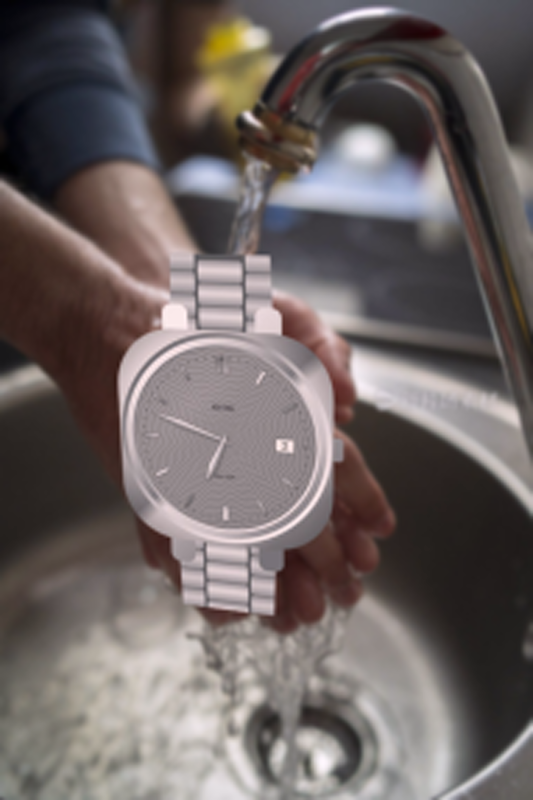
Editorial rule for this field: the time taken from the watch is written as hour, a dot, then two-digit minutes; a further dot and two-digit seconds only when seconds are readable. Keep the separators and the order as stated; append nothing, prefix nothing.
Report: 6.48
